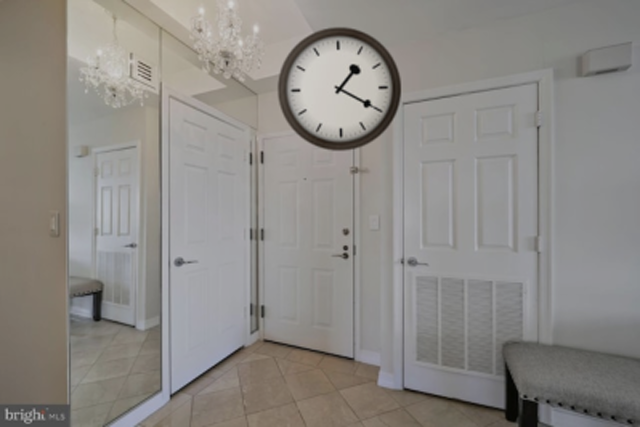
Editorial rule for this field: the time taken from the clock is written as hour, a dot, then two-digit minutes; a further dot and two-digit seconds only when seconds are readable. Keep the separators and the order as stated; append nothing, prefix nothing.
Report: 1.20
